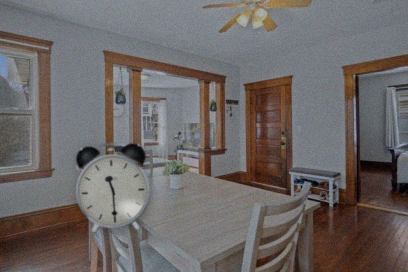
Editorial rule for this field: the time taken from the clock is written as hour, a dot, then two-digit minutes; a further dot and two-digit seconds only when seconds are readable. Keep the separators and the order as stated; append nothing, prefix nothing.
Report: 11.30
